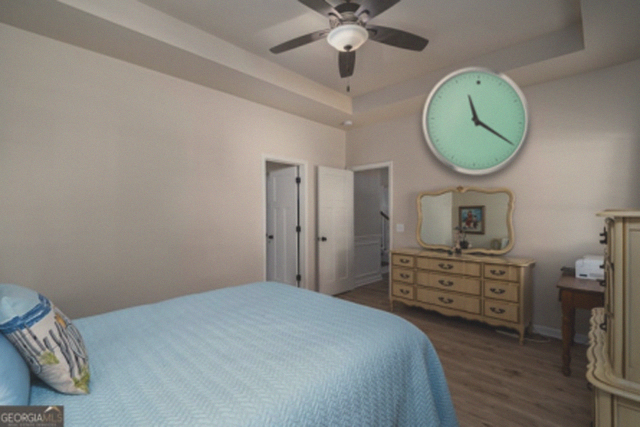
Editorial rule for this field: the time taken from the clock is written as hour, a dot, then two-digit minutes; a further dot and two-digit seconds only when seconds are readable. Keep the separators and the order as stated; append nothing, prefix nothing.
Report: 11.20
